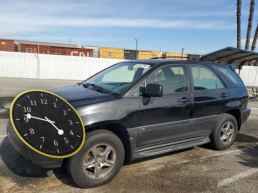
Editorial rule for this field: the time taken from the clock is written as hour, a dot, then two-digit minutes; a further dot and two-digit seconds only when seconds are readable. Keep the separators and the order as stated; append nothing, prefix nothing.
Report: 4.47
